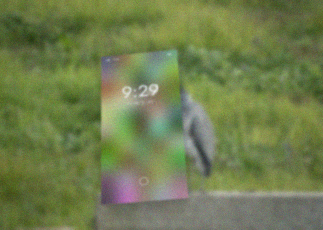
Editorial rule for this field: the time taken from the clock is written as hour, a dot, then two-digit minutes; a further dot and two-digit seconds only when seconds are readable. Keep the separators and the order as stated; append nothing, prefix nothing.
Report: 9.29
